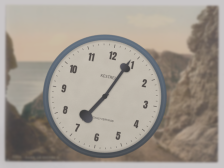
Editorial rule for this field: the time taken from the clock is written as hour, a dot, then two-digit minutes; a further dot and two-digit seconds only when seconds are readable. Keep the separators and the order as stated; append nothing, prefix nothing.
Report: 7.04
